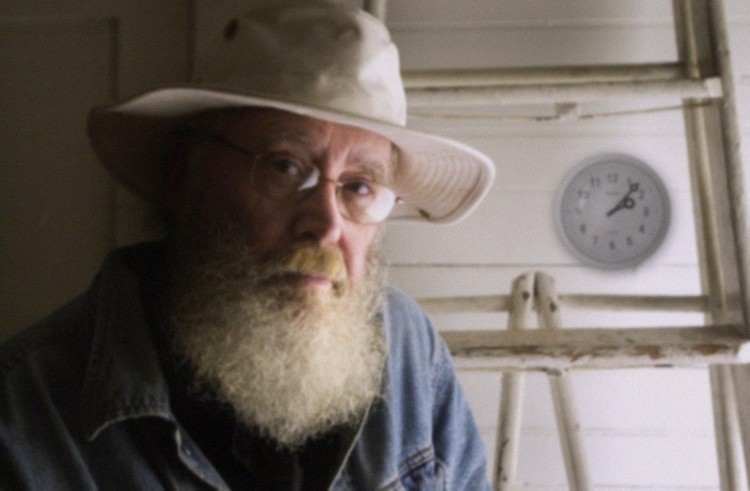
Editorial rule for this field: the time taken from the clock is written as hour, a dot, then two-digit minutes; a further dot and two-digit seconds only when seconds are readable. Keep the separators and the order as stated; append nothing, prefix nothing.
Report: 2.07
